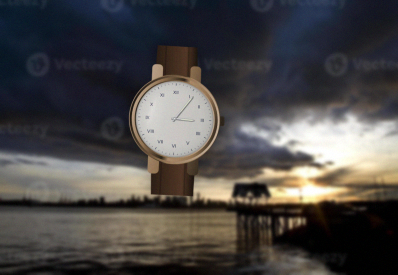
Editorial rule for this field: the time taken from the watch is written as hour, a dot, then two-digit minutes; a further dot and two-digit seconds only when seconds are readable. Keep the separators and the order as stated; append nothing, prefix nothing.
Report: 3.06
